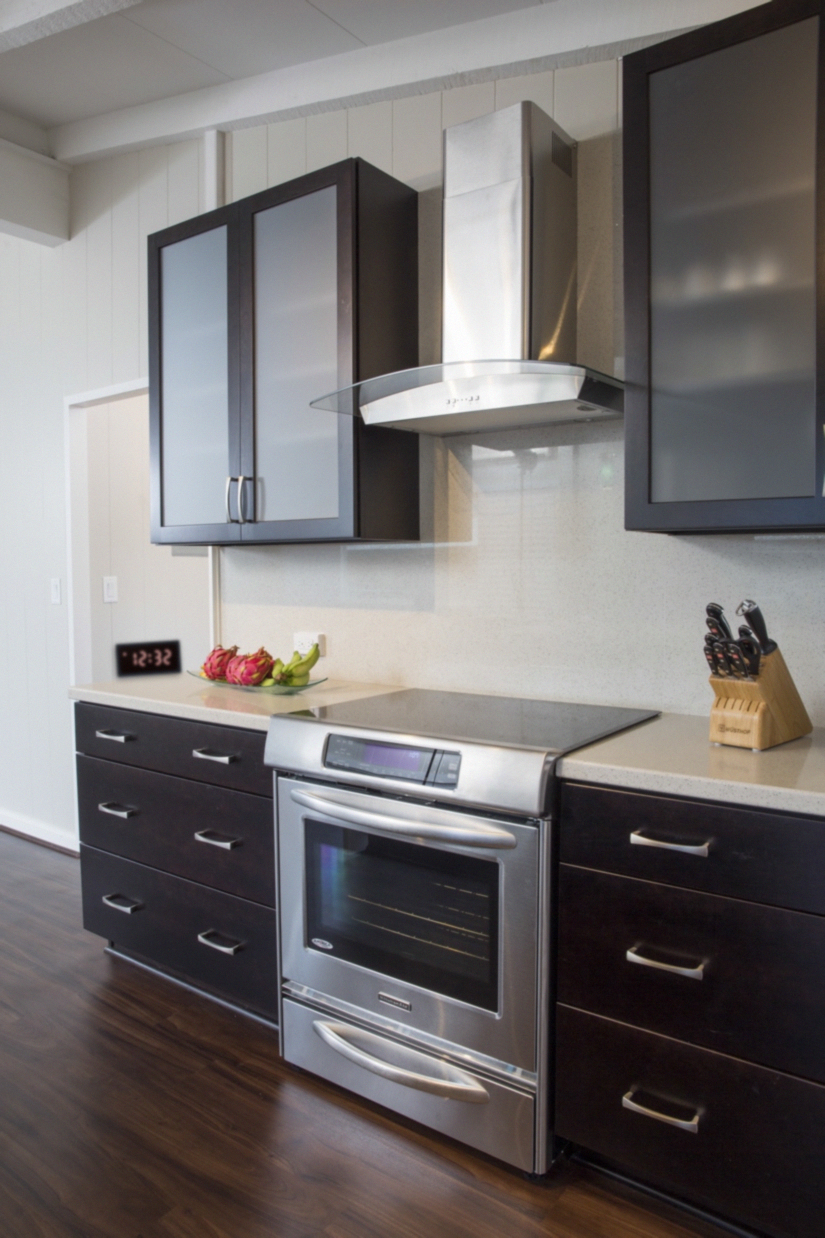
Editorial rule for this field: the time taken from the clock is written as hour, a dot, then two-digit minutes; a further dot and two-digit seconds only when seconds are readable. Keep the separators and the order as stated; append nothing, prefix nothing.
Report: 12.32
